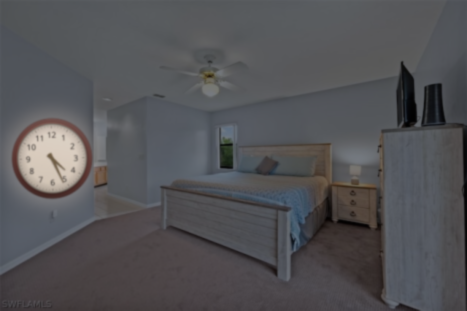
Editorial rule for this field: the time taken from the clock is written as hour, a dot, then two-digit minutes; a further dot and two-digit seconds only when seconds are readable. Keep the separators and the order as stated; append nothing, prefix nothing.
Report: 4.26
